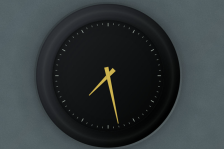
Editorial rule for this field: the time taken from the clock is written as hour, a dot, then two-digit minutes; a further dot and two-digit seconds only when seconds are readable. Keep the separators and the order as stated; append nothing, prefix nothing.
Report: 7.28
